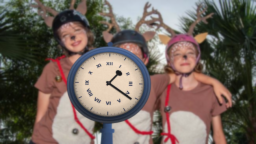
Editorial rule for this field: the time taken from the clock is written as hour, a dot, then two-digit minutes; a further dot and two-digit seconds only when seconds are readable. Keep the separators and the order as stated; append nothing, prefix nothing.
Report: 1.21
